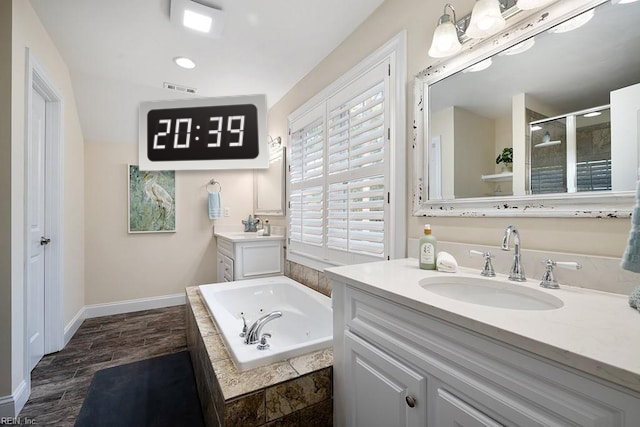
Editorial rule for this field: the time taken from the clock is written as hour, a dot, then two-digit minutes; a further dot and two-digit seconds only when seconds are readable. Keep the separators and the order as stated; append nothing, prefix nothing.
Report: 20.39
